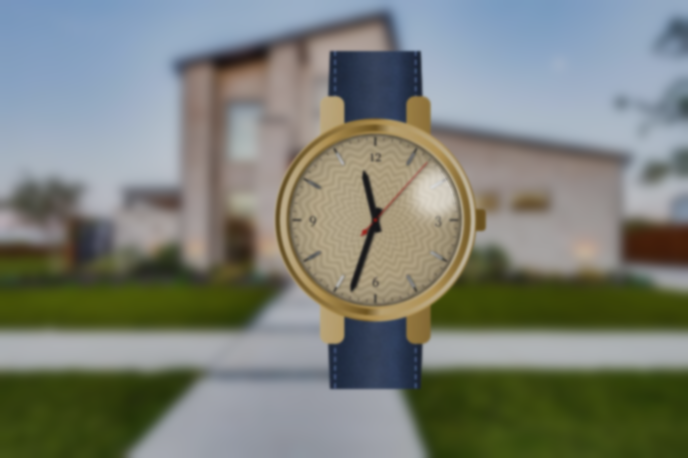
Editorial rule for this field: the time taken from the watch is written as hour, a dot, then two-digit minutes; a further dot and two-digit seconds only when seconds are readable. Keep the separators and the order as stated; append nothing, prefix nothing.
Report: 11.33.07
